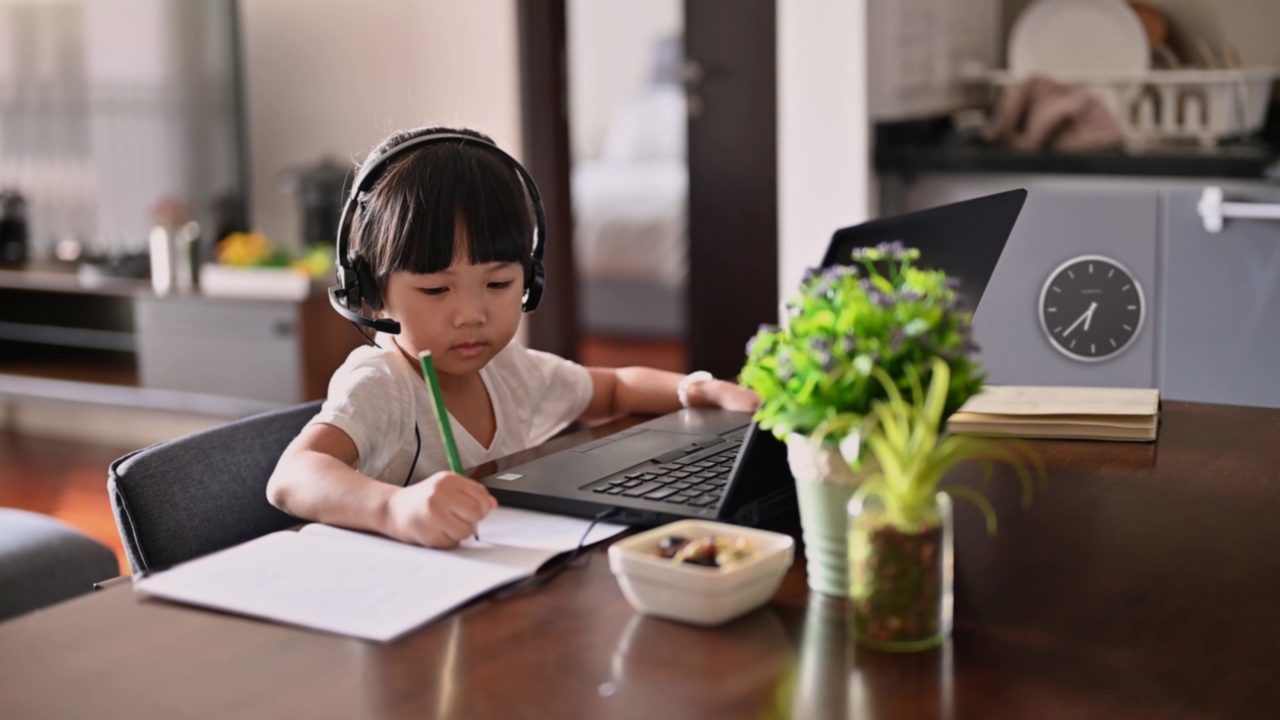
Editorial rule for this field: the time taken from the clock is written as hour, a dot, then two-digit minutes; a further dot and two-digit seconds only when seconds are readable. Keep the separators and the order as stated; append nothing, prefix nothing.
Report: 6.38
